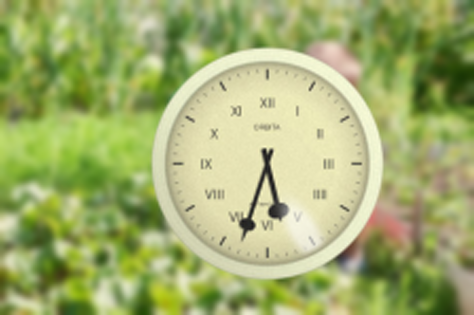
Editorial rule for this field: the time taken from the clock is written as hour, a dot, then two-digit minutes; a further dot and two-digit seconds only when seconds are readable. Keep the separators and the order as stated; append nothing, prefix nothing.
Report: 5.33
